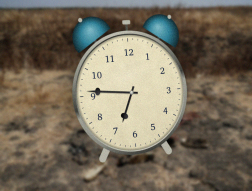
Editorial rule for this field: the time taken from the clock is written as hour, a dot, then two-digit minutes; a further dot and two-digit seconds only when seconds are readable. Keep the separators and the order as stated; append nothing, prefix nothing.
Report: 6.46
